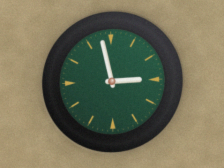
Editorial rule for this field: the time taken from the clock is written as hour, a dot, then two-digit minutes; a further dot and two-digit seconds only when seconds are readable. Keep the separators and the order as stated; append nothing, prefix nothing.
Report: 2.58
